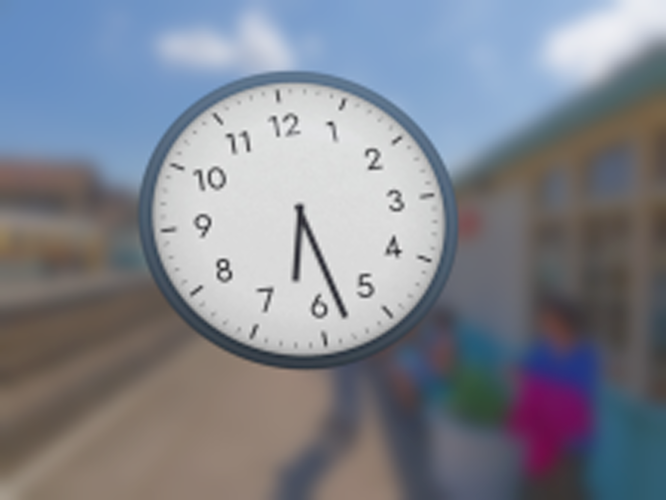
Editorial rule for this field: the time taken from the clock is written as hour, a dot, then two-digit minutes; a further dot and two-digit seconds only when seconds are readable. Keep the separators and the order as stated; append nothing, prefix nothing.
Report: 6.28
